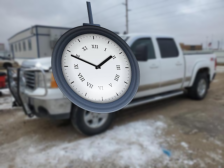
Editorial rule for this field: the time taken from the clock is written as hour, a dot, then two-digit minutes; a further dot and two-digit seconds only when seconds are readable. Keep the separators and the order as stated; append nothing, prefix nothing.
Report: 1.49
